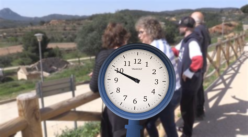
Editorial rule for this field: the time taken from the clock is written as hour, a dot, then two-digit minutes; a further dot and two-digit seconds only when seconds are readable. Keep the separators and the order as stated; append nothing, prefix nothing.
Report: 9.49
